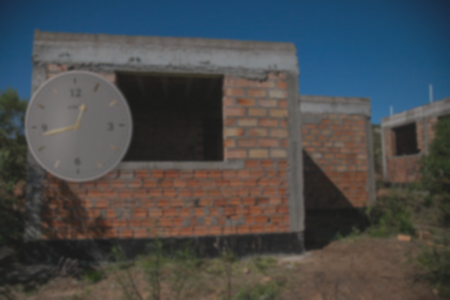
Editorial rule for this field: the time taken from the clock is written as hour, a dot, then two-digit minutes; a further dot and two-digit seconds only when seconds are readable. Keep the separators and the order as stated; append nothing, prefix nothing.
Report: 12.43
